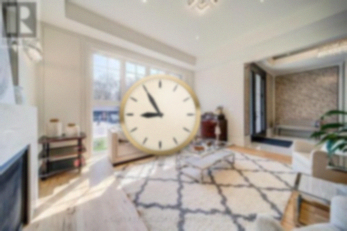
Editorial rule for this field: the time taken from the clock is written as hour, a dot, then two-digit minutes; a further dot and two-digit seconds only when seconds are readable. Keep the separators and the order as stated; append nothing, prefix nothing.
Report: 8.55
